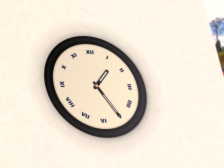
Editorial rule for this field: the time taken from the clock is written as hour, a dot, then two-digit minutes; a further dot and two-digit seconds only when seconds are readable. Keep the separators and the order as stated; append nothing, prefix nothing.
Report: 1.25
